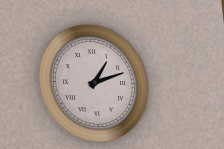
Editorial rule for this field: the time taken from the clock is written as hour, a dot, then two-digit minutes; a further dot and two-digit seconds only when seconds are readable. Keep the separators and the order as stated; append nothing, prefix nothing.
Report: 1.12
